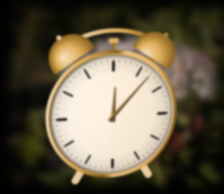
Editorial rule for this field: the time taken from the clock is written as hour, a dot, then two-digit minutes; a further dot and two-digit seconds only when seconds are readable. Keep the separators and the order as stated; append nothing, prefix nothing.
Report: 12.07
